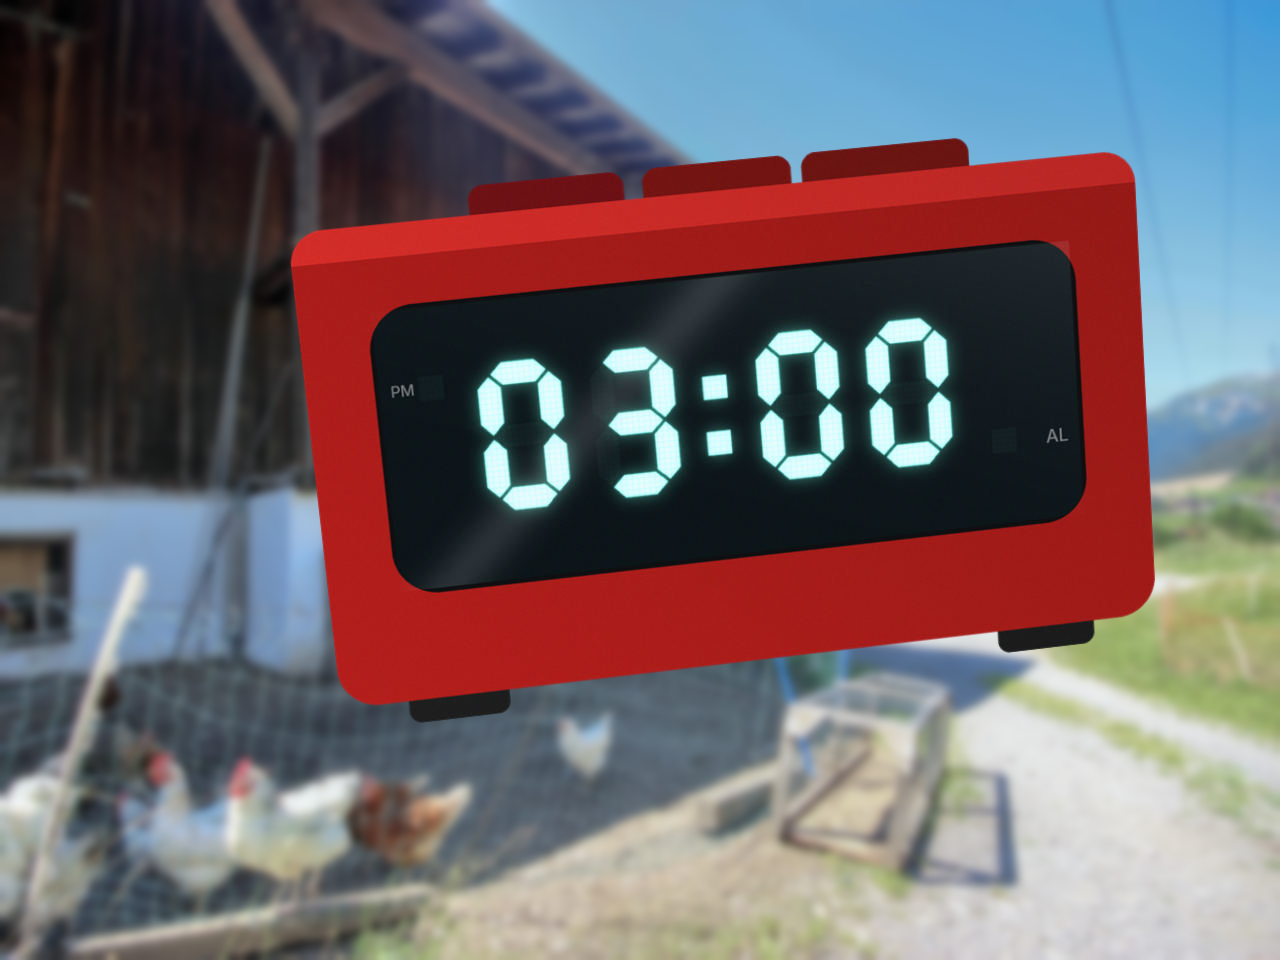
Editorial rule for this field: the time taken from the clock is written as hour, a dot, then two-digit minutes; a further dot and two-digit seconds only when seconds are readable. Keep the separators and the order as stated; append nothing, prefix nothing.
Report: 3.00
